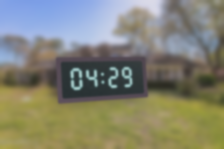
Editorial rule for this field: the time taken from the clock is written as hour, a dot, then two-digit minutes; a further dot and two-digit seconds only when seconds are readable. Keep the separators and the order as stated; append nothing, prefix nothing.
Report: 4.29
